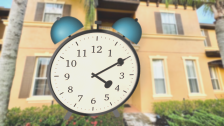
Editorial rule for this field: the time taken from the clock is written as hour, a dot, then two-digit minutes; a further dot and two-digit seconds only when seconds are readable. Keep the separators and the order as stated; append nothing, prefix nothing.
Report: 4.10
